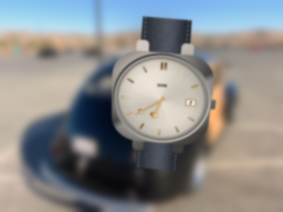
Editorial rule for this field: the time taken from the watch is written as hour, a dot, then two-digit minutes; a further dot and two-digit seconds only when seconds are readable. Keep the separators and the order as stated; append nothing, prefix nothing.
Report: 6.39
